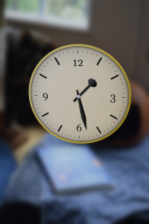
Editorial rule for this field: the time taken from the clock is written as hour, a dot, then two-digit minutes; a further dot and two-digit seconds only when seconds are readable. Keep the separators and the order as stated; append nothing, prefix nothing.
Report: 1.28
